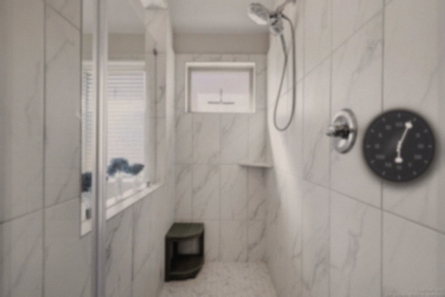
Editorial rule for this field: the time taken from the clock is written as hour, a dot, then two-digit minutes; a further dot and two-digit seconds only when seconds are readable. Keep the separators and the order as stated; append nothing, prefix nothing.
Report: 6.04
